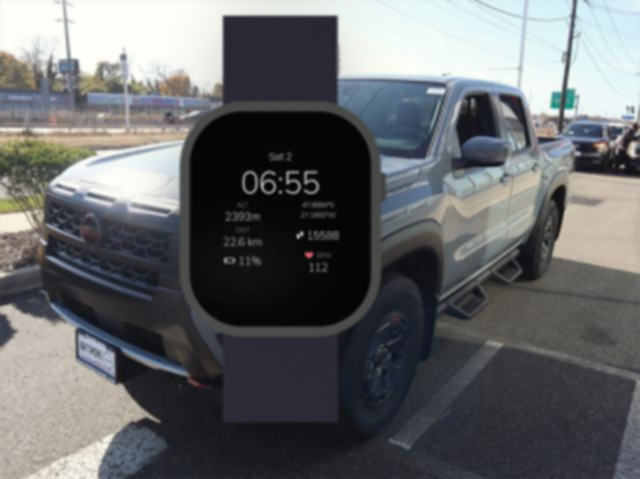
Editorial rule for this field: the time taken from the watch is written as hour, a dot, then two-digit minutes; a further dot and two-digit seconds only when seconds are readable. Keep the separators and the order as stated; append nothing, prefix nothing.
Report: 6.55
